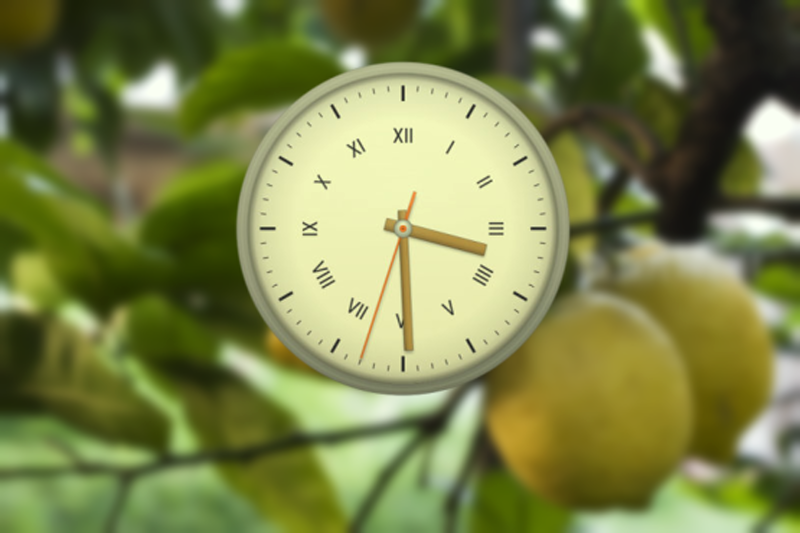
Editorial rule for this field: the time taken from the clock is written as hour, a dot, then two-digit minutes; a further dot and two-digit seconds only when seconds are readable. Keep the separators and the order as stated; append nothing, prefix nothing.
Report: 3.29.33
